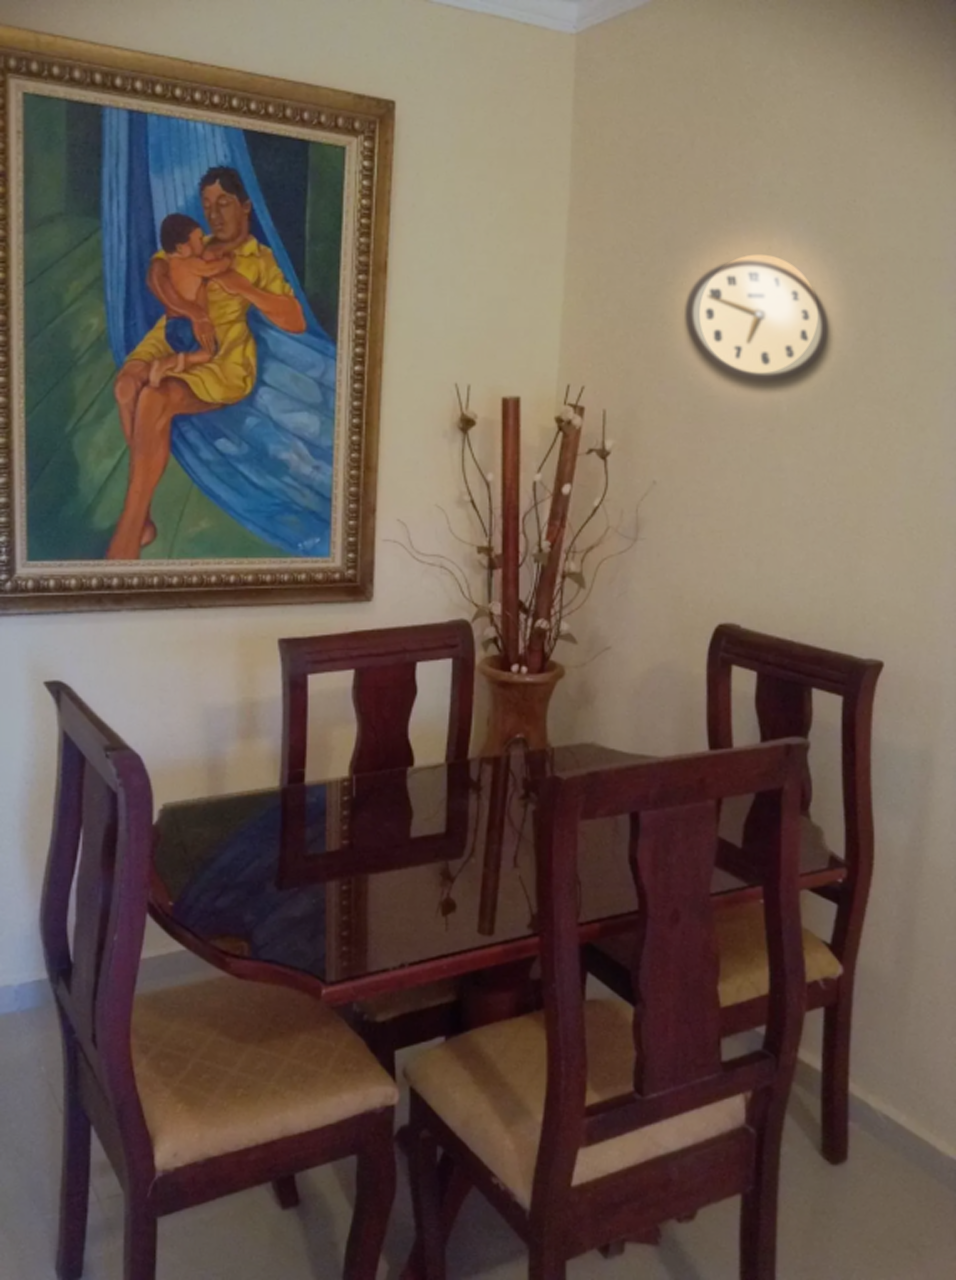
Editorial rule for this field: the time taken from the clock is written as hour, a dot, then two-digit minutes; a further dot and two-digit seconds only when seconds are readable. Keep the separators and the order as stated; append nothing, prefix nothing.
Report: 6.49
